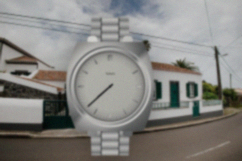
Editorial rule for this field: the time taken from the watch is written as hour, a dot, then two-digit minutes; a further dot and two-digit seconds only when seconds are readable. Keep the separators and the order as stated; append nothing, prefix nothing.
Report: 7.38
